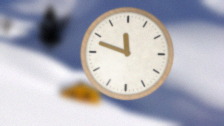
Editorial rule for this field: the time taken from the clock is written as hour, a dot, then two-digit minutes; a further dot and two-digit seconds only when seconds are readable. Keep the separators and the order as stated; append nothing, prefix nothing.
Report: 11.48
